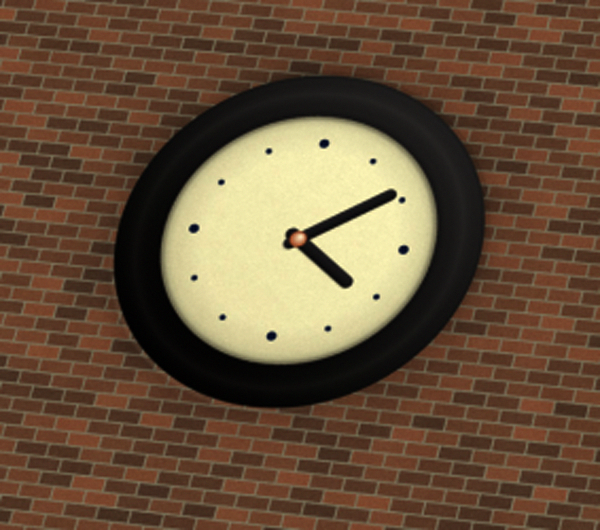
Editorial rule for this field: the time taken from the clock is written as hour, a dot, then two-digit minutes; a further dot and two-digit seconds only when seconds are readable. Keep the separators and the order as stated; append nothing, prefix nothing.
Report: 4.09
